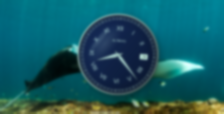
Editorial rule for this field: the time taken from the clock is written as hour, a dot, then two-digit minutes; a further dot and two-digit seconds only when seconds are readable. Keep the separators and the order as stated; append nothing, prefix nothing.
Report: 8.23
